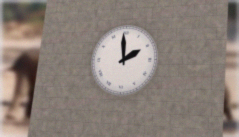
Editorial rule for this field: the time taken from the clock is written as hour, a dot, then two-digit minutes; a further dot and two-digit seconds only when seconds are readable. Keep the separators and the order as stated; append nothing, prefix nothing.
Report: 1.59
